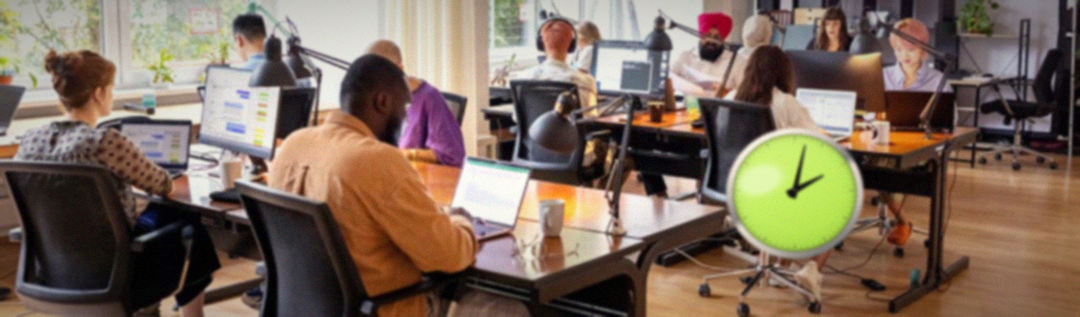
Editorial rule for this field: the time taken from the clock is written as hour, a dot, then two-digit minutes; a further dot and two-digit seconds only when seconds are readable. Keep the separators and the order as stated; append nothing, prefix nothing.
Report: 2.02
